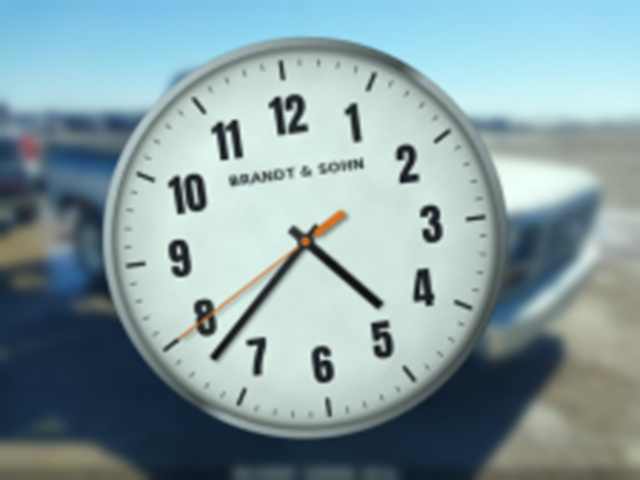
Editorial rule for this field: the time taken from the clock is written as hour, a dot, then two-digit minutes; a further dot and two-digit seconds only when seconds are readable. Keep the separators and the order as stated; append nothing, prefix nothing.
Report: 4.37.40
